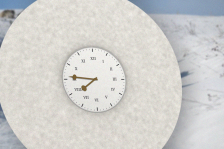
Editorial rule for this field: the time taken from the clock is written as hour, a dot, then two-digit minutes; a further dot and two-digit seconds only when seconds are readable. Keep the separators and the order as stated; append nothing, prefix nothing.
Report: 7.46
